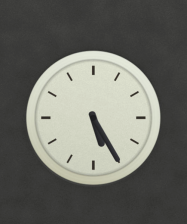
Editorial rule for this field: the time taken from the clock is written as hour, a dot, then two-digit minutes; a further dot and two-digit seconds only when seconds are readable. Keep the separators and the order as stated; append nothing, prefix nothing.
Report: 5.25
